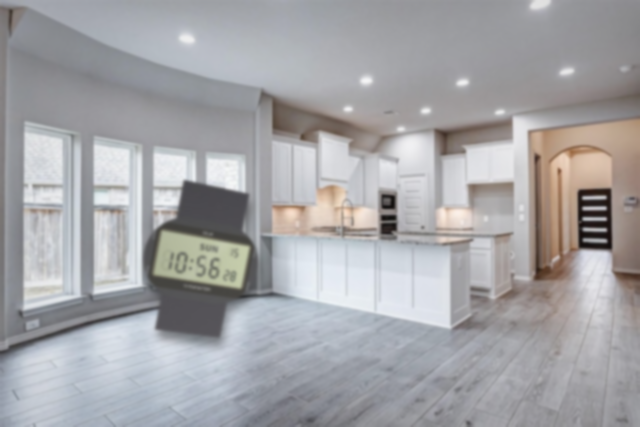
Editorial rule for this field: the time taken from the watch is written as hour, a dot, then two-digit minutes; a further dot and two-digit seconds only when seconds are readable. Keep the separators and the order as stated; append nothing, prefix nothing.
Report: 10.56
